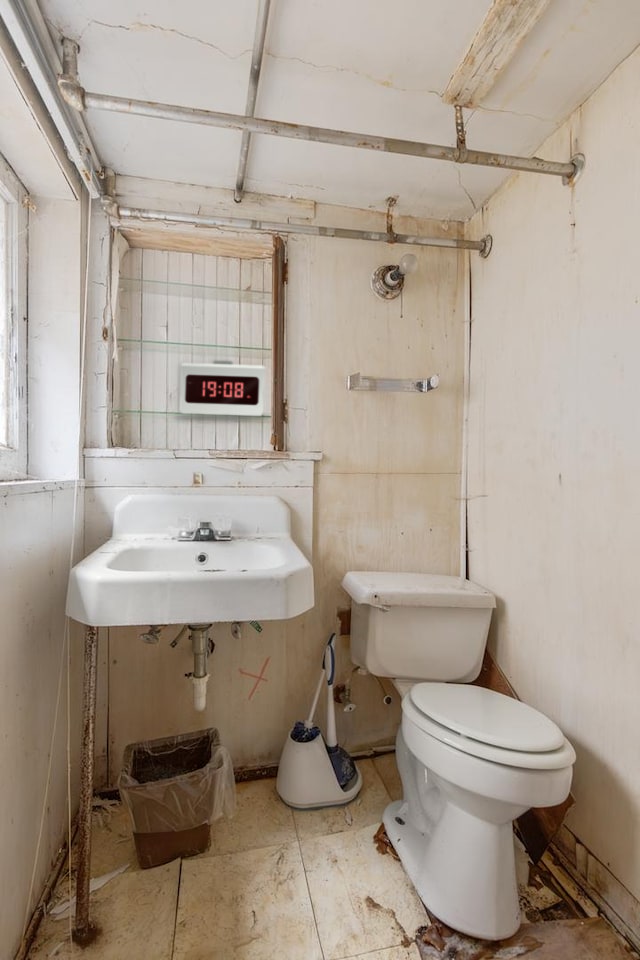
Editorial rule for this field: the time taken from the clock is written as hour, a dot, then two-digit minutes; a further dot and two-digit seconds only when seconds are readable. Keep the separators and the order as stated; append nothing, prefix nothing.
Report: 19.08
